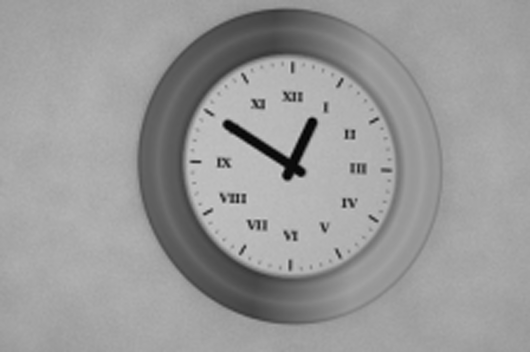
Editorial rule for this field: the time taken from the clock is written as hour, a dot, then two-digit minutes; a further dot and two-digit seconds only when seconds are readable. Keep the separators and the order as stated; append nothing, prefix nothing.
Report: 12.50
